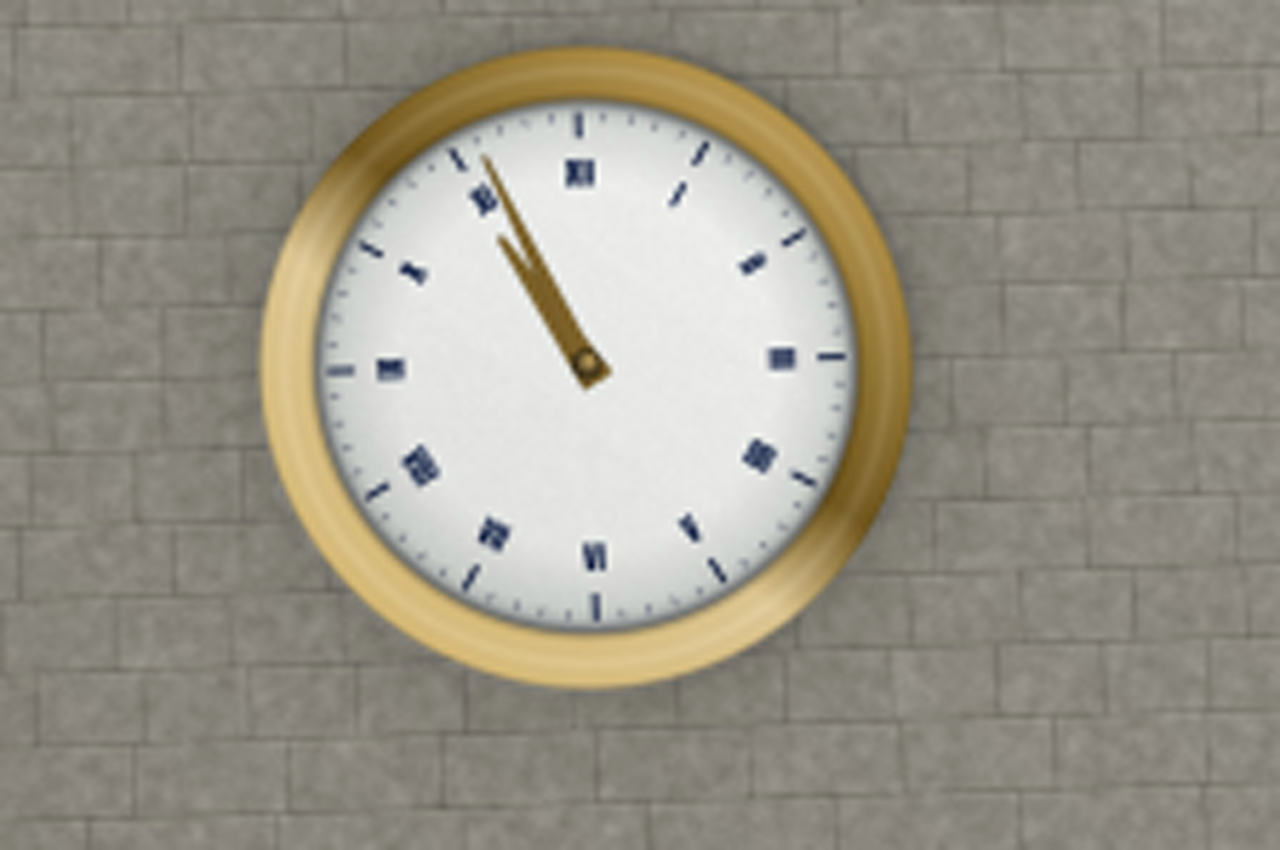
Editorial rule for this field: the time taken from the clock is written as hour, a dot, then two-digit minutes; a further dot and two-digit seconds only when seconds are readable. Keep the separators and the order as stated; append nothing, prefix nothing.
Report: 10.56
